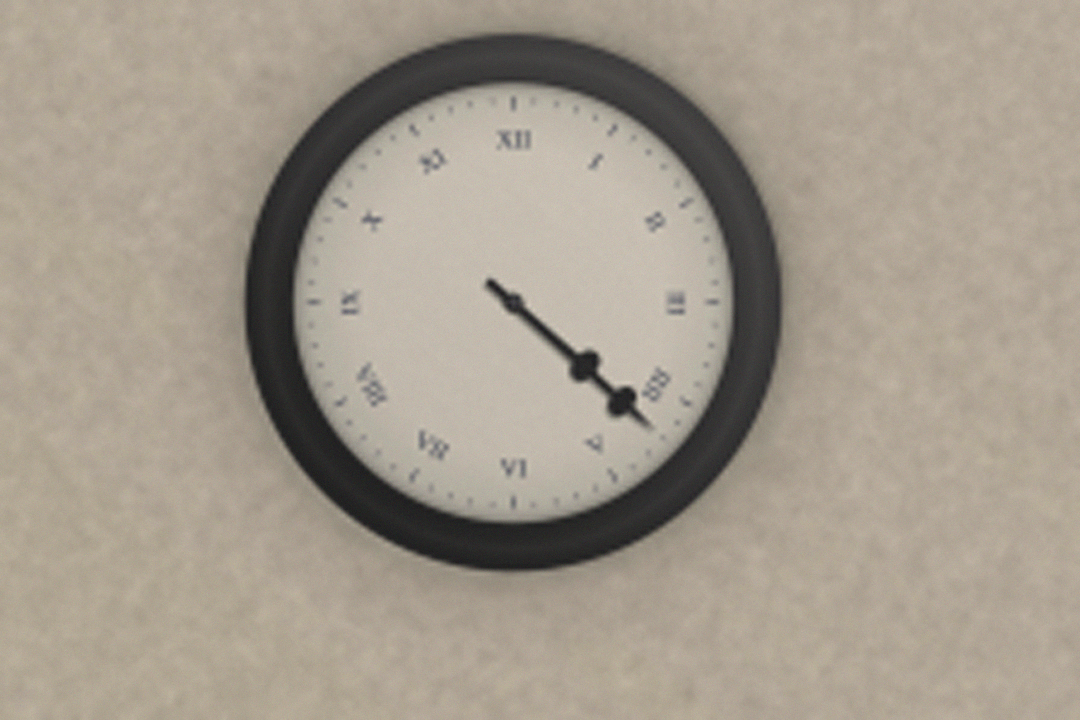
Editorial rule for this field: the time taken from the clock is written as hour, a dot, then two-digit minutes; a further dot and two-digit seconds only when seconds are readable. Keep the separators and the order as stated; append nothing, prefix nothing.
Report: 4.22
